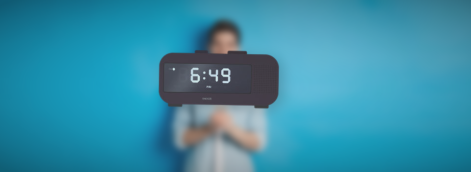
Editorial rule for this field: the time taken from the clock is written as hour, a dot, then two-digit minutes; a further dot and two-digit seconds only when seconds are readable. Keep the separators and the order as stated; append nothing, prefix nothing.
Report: 6.49
